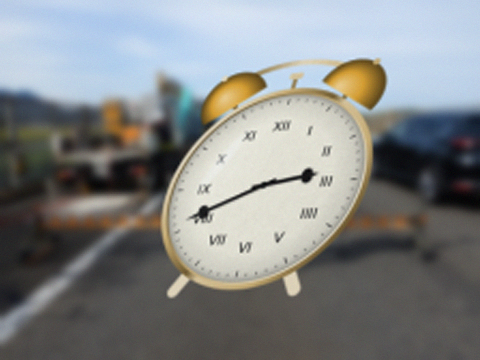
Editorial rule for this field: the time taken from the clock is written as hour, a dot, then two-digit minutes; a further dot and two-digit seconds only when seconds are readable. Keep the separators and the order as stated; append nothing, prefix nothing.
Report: 2.41
